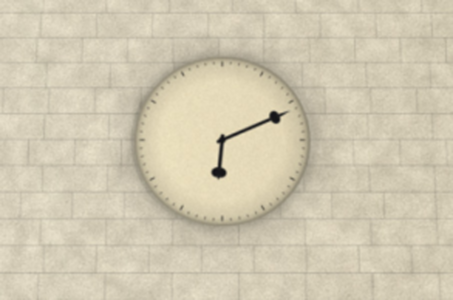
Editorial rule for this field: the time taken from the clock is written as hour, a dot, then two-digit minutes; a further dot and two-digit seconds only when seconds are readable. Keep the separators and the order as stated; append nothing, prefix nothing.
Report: 6.11
